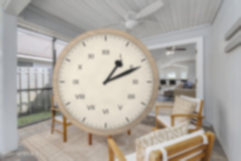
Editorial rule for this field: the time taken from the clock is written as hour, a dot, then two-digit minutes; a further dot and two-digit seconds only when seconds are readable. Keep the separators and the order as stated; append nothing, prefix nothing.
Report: 1.11
